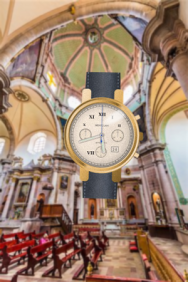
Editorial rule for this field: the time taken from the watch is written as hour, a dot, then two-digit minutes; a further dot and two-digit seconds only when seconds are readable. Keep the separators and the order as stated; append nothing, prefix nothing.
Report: 5.42
